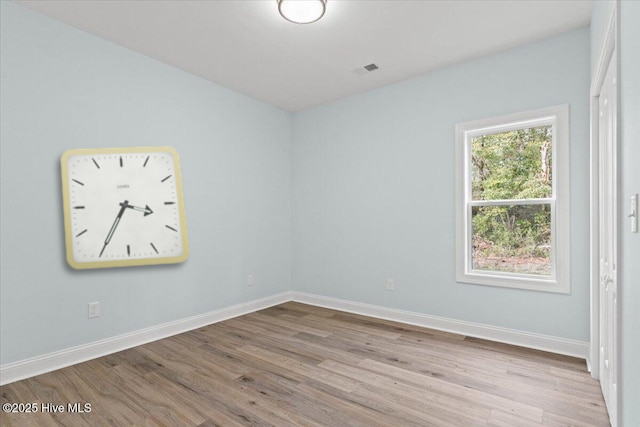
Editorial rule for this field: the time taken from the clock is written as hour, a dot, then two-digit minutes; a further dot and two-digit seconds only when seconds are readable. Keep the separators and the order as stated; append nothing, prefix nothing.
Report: 3.35
